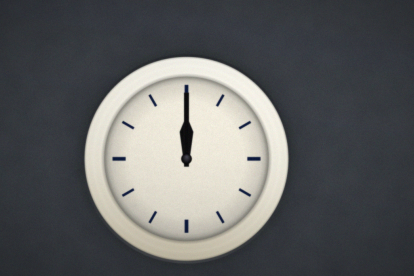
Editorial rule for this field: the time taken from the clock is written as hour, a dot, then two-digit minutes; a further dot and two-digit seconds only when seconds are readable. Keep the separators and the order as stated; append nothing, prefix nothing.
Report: 12.00
